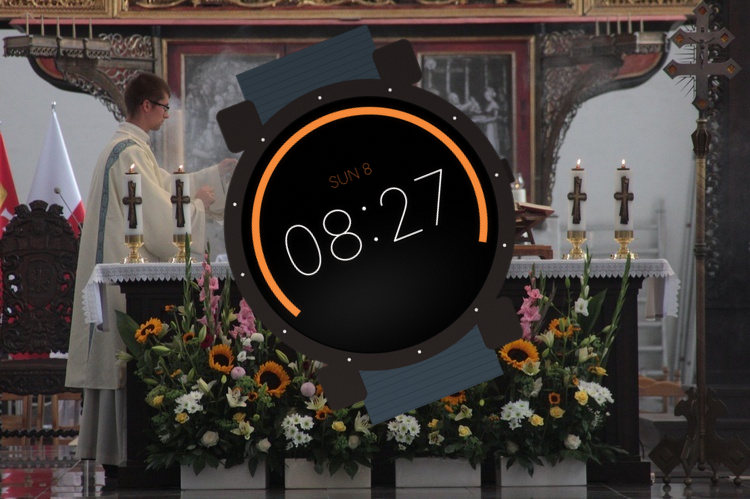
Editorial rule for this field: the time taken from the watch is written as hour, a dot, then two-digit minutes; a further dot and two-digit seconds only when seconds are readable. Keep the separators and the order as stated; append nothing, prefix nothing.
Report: 8.27
